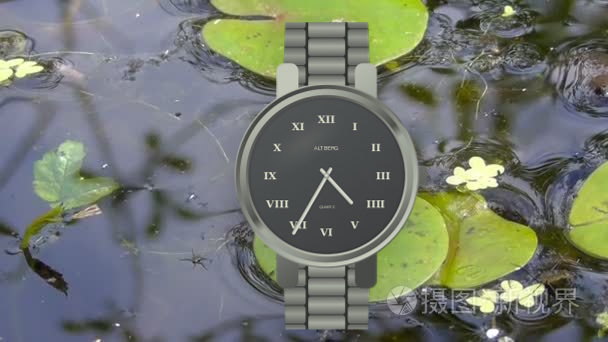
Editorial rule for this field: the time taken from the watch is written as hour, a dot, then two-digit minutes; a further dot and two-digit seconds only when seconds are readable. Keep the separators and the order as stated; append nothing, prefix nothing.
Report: 4.35
